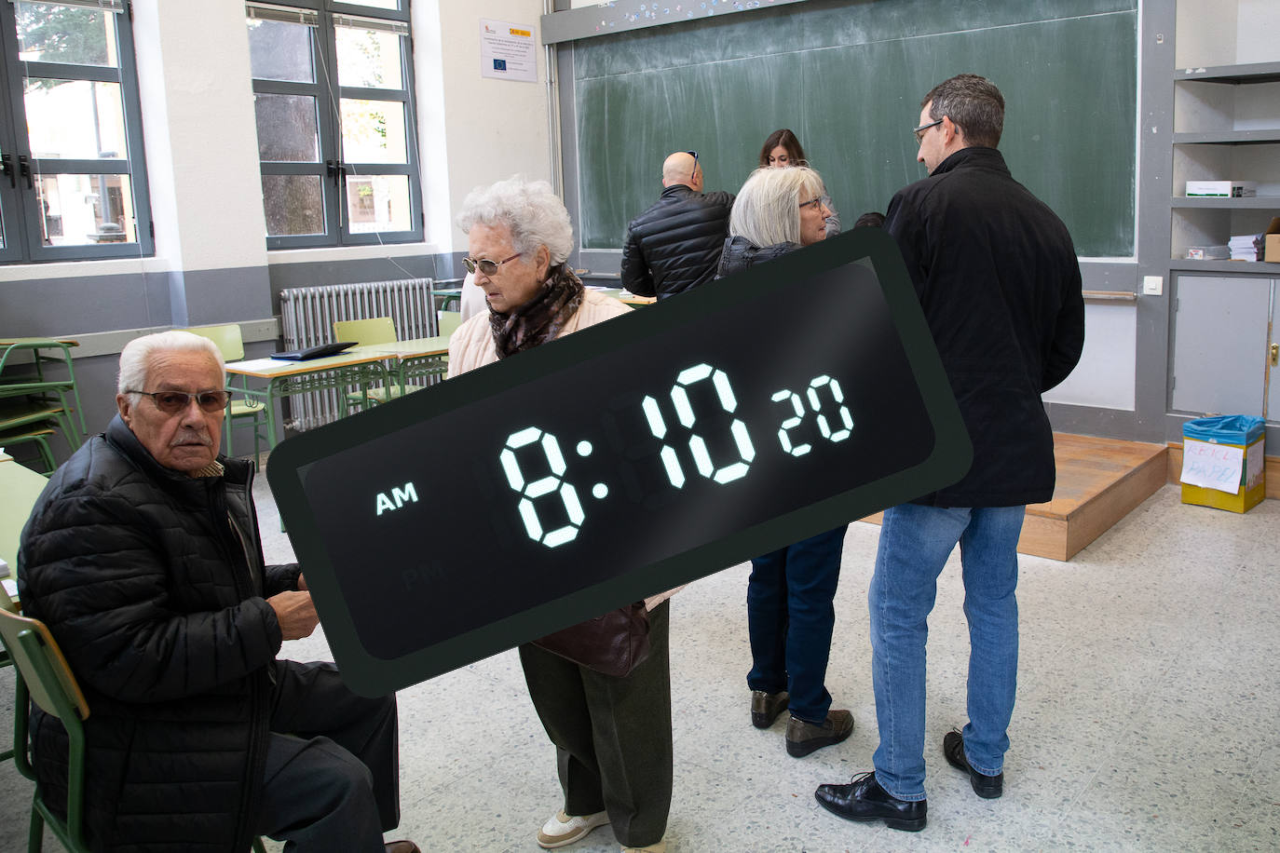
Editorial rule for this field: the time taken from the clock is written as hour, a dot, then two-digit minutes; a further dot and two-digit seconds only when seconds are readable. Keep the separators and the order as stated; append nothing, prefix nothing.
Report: 8.10.20
